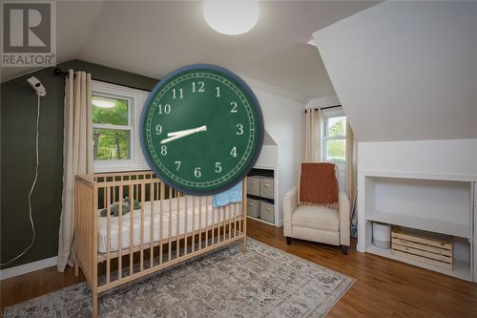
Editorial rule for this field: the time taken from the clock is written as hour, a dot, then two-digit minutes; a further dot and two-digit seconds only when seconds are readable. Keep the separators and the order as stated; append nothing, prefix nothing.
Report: 8.42
